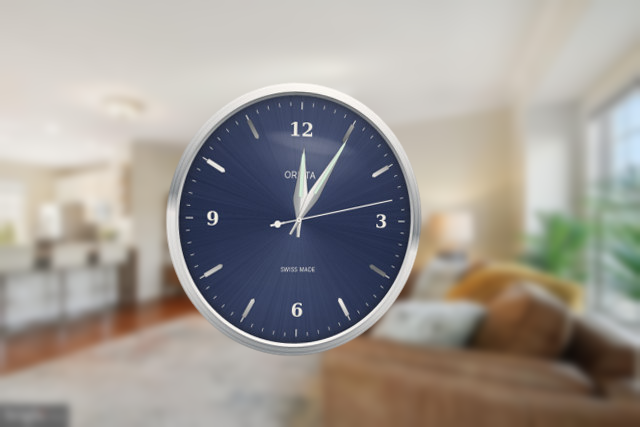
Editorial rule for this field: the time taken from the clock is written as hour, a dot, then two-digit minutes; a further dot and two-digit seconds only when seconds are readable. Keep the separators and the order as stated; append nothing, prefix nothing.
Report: 12.05.13
